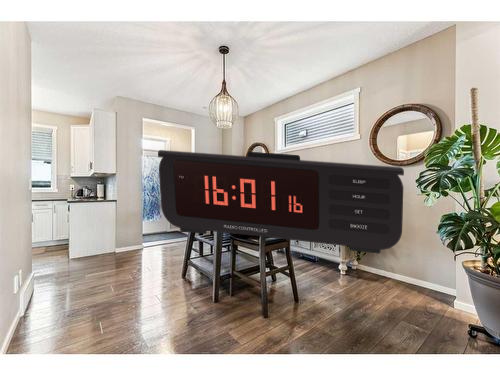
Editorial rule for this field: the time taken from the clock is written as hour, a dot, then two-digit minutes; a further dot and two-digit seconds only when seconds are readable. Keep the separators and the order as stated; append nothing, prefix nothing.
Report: 16.01.16
